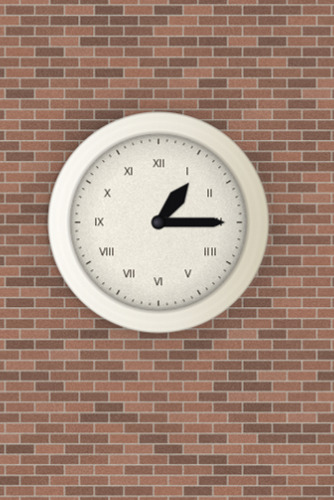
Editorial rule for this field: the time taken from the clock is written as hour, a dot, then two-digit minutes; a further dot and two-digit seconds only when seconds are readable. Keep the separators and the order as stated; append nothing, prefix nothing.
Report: 1.15
